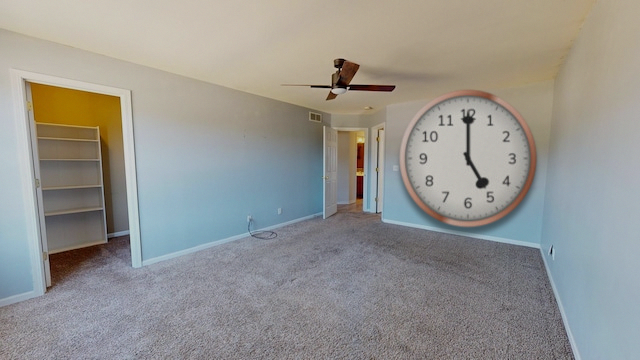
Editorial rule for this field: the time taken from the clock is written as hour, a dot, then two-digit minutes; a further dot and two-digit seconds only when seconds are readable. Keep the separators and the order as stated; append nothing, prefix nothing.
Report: 5.00
